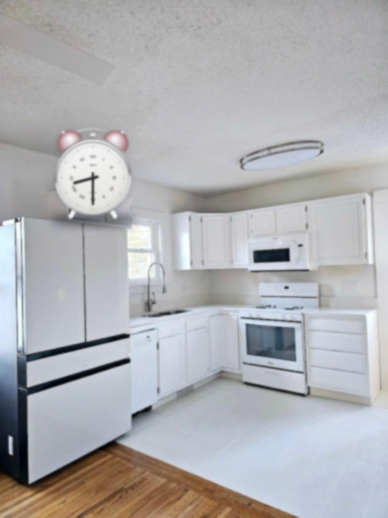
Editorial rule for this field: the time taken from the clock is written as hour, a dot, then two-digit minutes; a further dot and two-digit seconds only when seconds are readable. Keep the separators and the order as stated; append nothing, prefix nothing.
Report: 8.30
